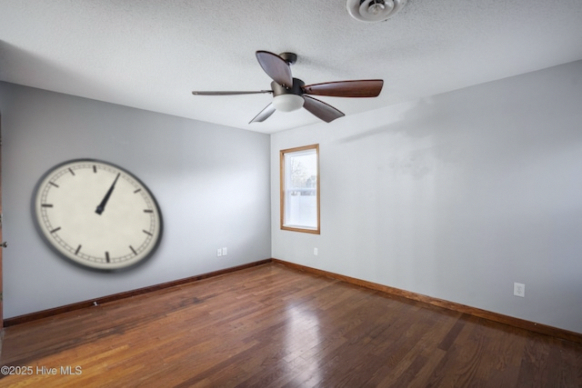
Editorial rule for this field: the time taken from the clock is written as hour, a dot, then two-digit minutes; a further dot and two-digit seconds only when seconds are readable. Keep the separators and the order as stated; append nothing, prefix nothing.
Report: 1.05
